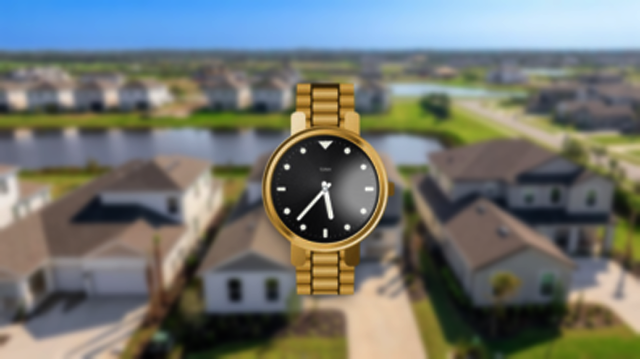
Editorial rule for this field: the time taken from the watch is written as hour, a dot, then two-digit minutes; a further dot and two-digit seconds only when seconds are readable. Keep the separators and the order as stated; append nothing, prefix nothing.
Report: 5.37
